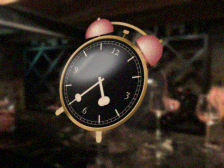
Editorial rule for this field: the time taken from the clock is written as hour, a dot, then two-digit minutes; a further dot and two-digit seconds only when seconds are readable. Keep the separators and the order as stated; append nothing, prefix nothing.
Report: 4.35
